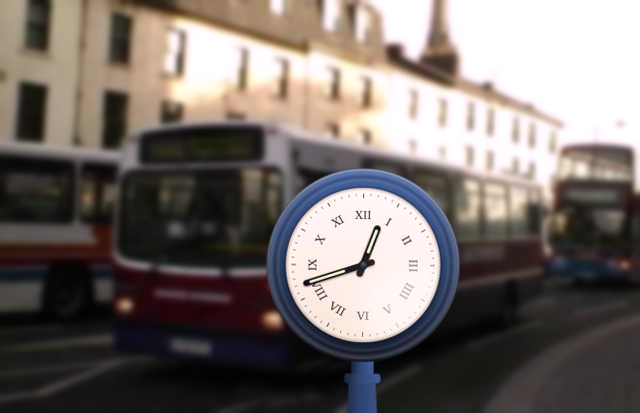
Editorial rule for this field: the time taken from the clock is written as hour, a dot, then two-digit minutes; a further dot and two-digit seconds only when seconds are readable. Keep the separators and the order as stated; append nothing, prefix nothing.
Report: 12.42
